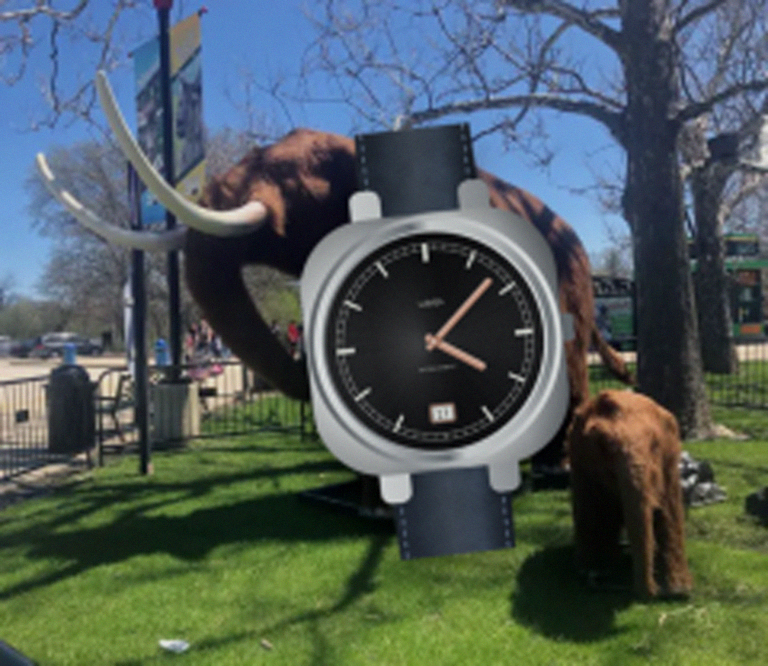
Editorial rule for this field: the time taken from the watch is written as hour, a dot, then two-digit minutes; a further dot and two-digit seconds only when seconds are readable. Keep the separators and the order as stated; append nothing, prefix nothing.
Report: 4.08
